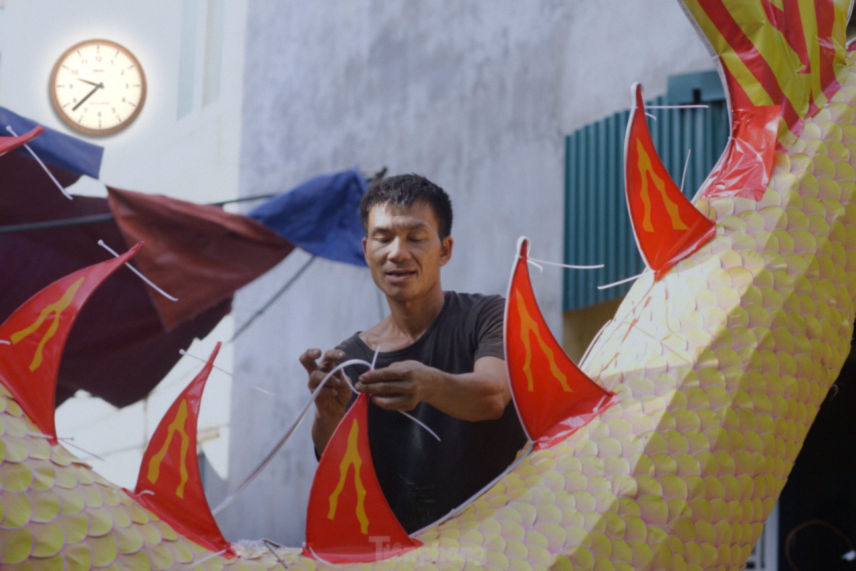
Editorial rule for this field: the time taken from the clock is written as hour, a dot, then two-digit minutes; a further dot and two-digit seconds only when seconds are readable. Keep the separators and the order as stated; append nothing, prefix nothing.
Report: 9.38
